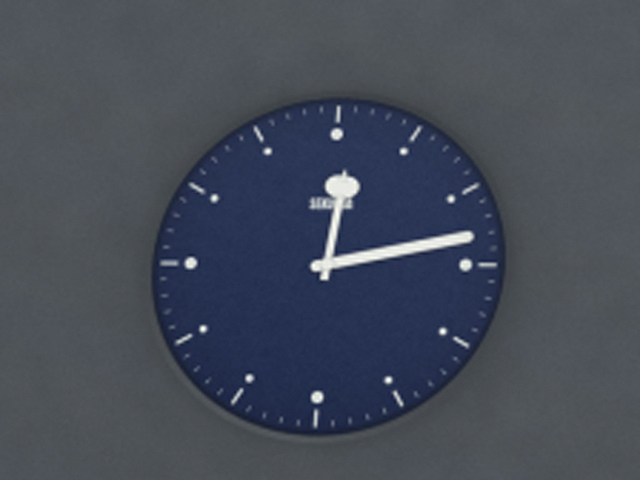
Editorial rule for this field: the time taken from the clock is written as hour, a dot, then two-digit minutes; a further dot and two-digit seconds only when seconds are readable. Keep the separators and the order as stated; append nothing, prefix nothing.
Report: 12.13
